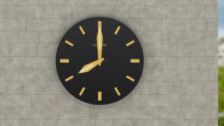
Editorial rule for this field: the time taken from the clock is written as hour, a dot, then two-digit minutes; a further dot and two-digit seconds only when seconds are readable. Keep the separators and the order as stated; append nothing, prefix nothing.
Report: 8.00
